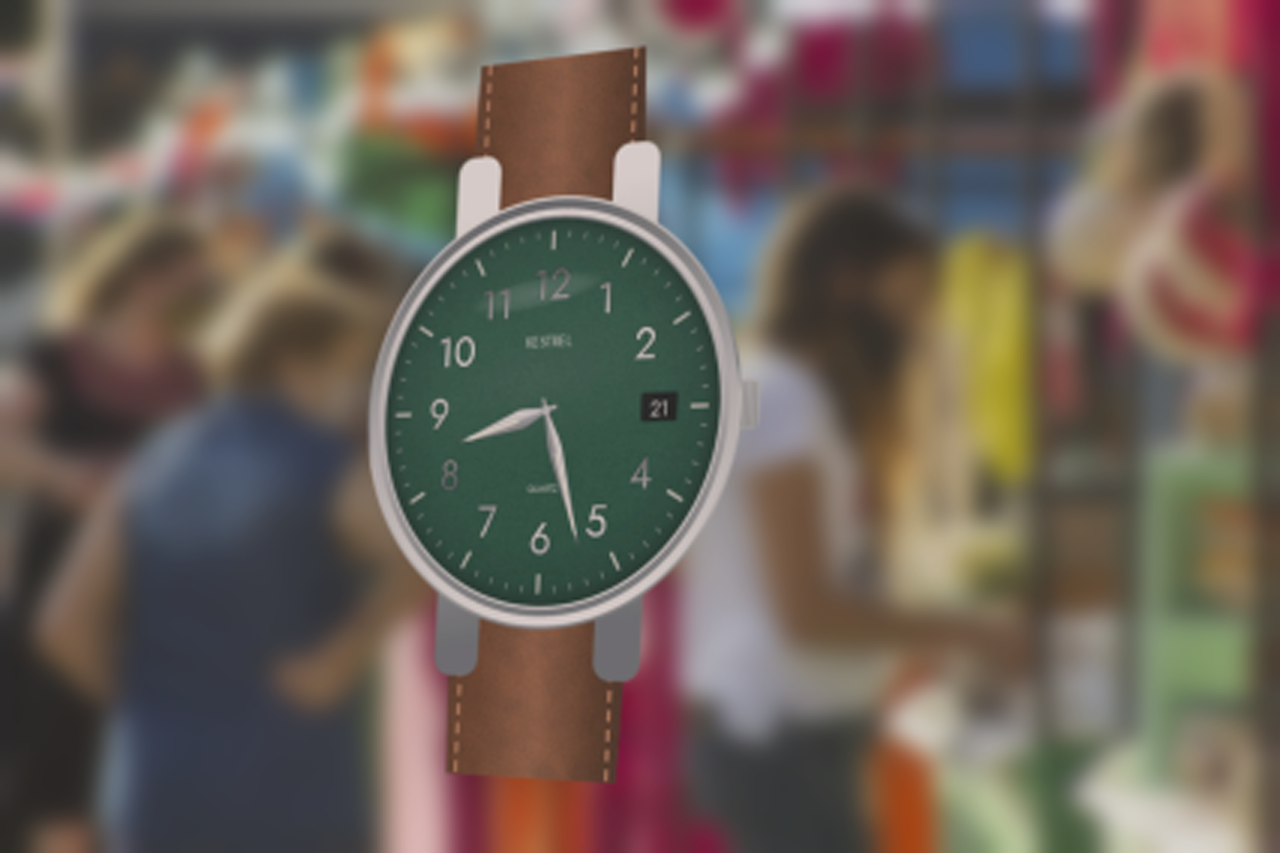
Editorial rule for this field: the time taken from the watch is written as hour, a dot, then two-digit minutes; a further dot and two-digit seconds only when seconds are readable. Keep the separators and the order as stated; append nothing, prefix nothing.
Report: 8.27
